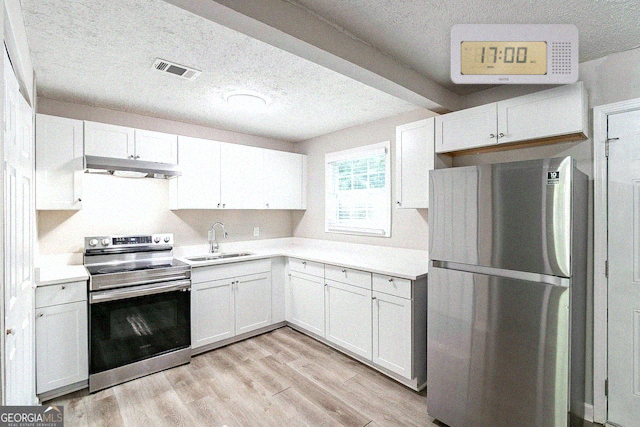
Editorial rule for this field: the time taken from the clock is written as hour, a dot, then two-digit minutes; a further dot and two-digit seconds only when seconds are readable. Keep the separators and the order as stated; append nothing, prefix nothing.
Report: 17.00
